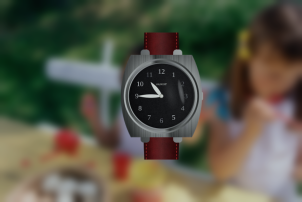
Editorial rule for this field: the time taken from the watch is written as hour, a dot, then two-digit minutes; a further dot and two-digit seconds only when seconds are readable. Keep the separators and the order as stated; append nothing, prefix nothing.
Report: 10.45
